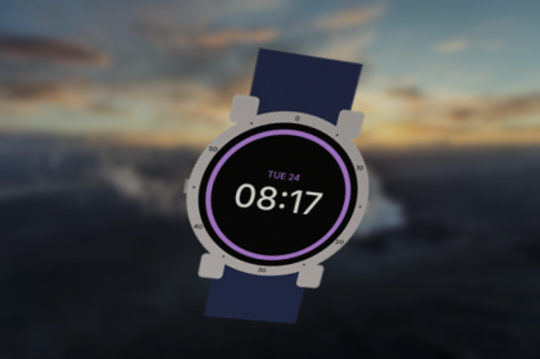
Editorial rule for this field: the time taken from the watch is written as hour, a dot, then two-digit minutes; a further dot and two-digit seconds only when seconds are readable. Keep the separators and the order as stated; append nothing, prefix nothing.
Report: 8.17
